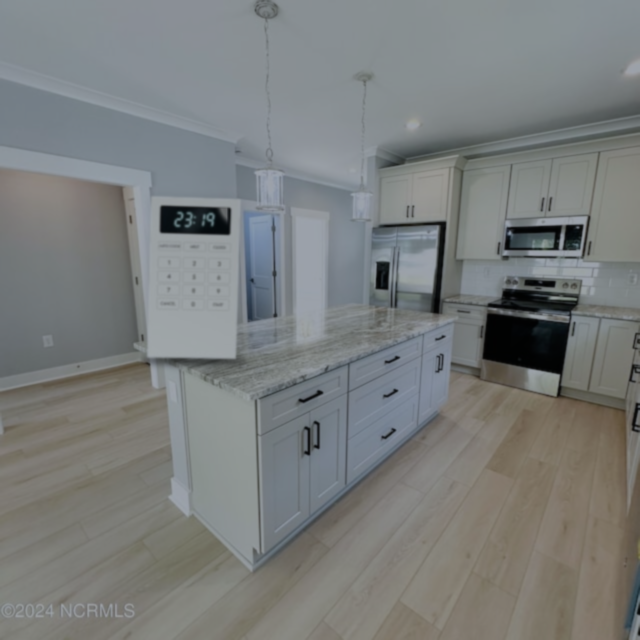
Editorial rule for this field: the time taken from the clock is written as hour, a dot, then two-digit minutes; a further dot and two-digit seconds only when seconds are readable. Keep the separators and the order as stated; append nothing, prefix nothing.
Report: 23.19
